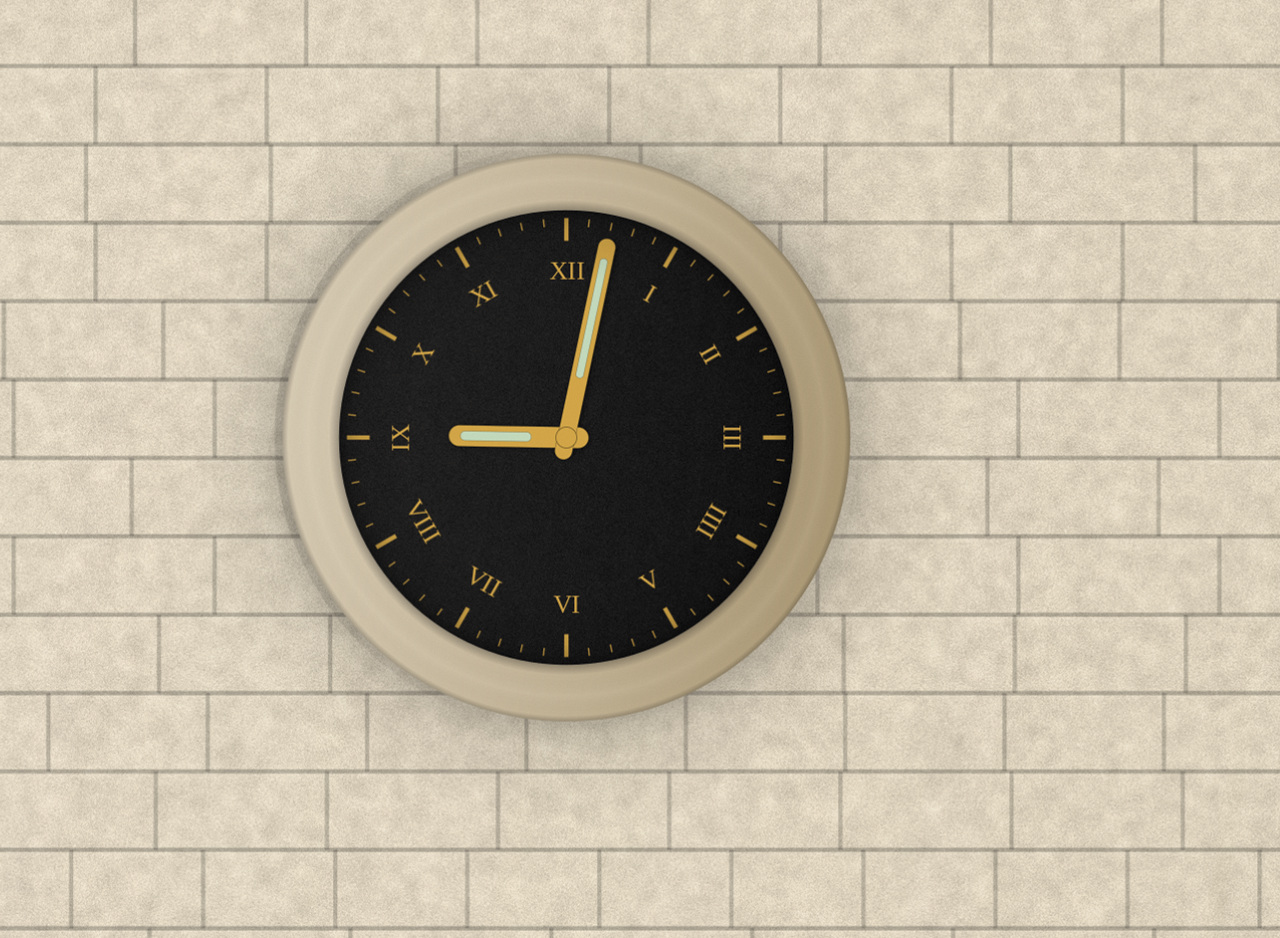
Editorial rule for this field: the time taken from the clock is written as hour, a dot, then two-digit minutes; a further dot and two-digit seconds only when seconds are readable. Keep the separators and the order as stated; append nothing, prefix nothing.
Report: 9.02
